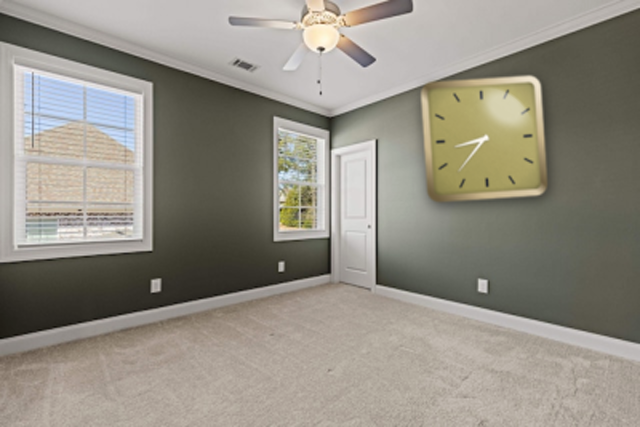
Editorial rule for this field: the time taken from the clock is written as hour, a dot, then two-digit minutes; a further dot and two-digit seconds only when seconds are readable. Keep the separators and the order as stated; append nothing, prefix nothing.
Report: 8.37
